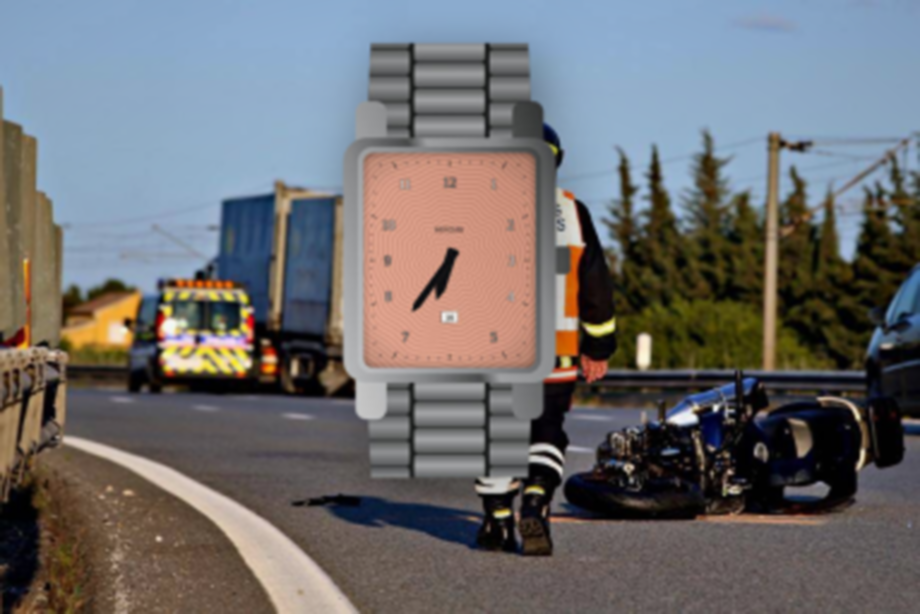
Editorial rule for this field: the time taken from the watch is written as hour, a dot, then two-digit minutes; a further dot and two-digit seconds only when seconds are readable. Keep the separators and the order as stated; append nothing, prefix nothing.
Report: 6.36
